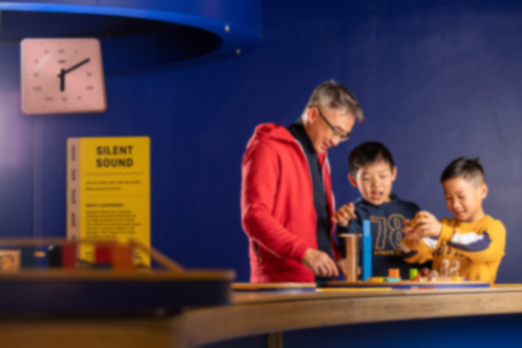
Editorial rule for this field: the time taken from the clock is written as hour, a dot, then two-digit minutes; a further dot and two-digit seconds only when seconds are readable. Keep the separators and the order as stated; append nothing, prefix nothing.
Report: 6.10
